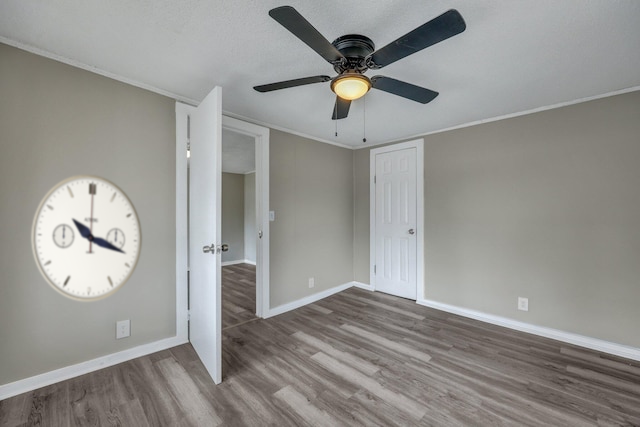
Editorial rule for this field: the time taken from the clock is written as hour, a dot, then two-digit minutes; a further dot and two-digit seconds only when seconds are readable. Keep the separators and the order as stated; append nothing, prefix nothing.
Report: 10.18
